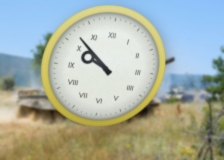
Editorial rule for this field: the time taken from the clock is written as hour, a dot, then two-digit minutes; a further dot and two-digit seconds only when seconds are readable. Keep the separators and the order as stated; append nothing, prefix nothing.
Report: 9.52
